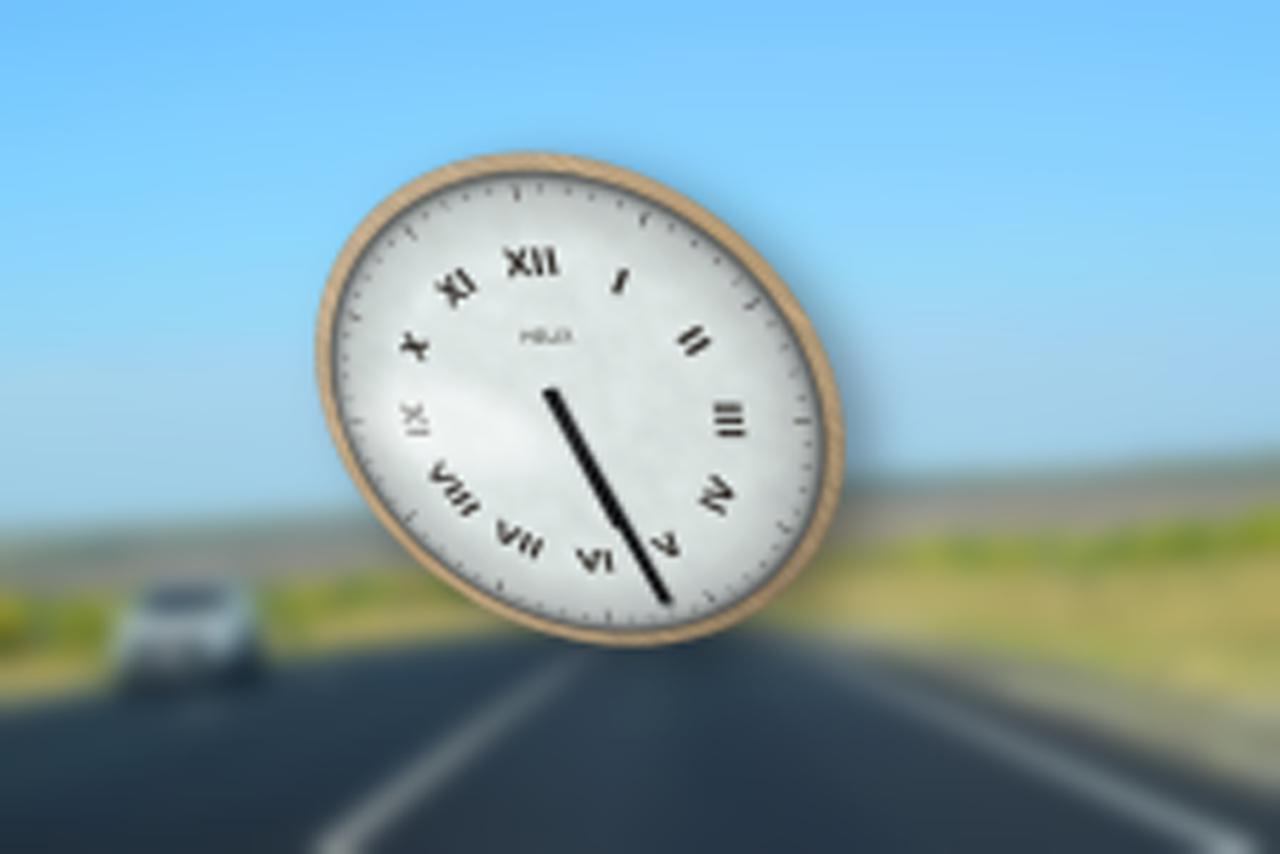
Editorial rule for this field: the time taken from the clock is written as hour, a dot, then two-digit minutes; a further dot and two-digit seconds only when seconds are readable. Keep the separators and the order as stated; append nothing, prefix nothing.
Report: 5.27
